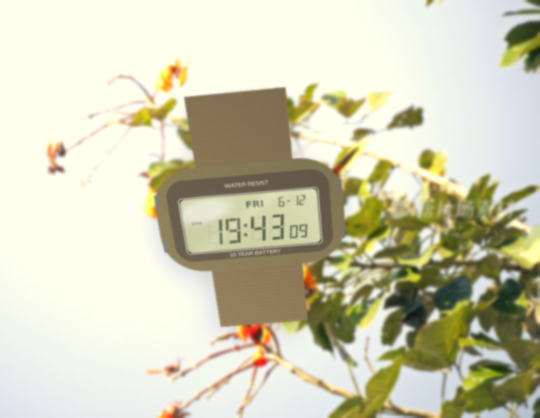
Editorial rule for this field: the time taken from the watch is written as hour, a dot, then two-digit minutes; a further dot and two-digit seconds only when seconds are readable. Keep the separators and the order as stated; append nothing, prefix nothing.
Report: 19.43.09
